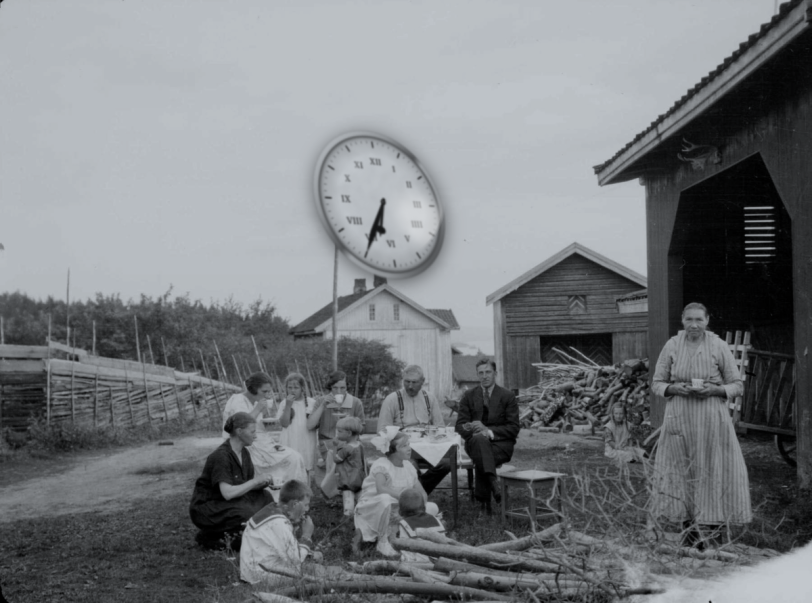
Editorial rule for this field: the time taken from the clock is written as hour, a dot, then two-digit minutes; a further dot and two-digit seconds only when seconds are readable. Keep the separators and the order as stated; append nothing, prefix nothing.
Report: 6.35
